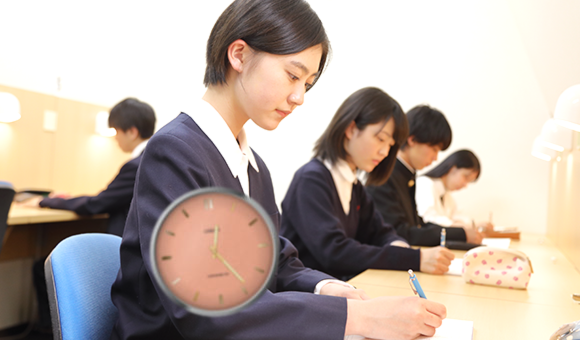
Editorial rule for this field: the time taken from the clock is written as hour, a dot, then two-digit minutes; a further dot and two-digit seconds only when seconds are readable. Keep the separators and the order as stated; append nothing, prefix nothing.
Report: 12.24
